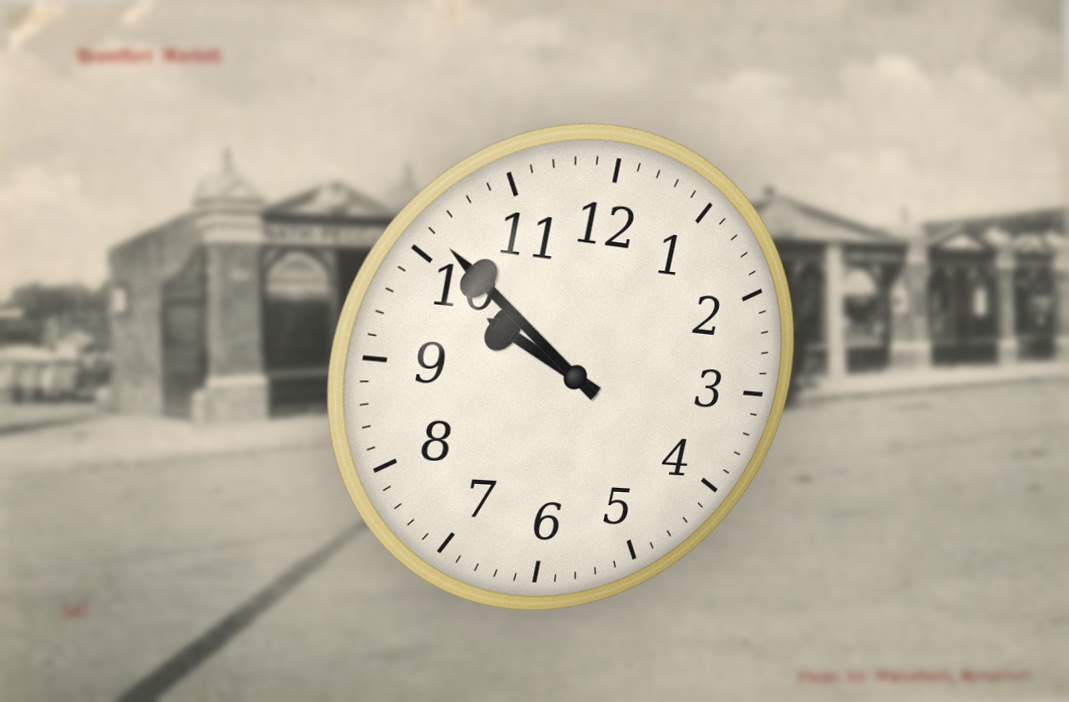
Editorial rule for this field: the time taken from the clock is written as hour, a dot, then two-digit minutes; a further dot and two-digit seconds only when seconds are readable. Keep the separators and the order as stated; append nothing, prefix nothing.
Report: 9.51
